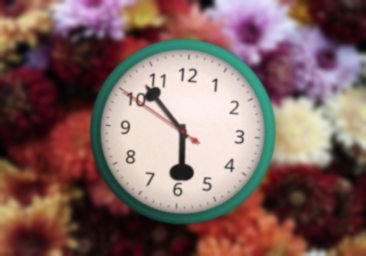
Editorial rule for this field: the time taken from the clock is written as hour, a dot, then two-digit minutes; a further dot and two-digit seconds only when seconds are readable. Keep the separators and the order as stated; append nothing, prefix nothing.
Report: 5.52.50
